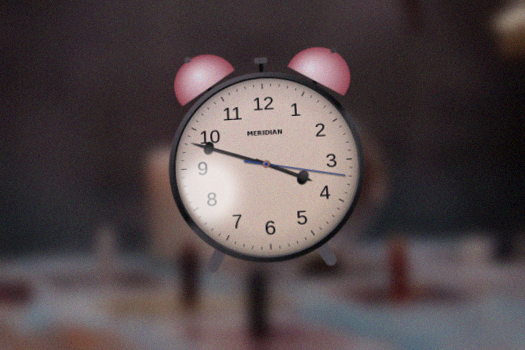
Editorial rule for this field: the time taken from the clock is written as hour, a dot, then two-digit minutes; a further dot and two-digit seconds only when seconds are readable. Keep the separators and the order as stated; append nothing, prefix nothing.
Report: 3.48.17
